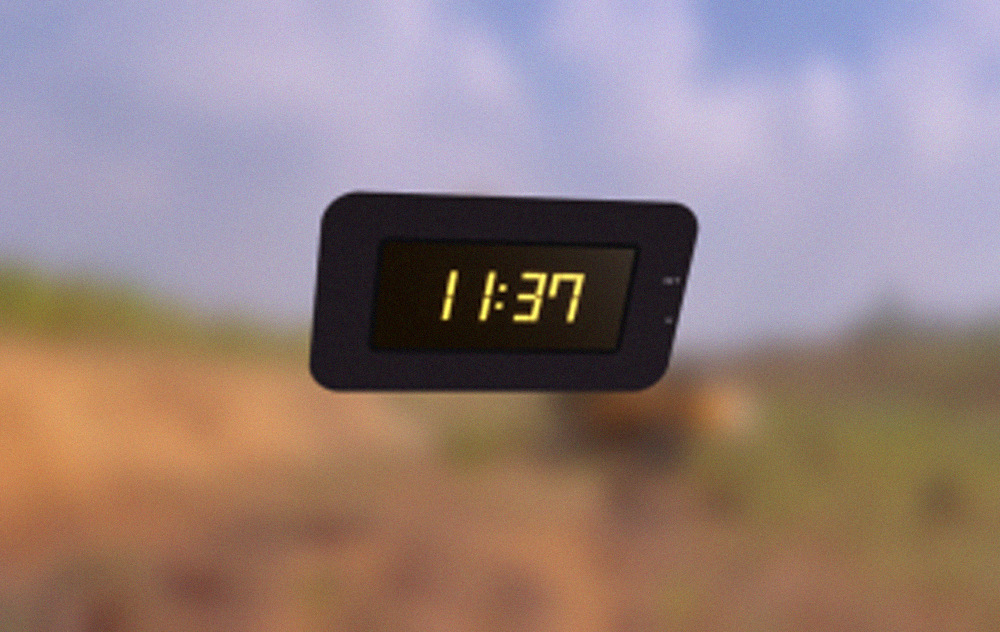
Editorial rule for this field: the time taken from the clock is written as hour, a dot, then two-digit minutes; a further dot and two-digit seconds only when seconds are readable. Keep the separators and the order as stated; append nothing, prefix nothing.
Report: 11.37
